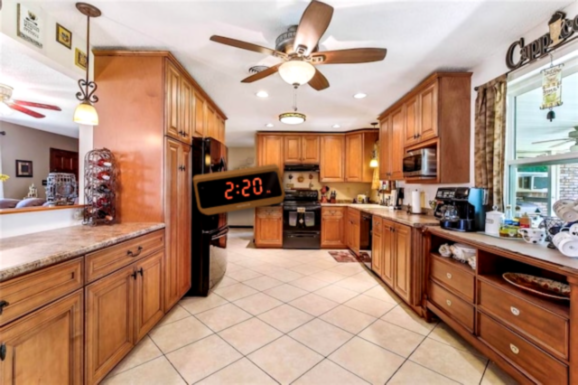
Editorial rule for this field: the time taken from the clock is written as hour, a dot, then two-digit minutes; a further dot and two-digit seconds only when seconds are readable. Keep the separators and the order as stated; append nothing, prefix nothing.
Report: 2.20
